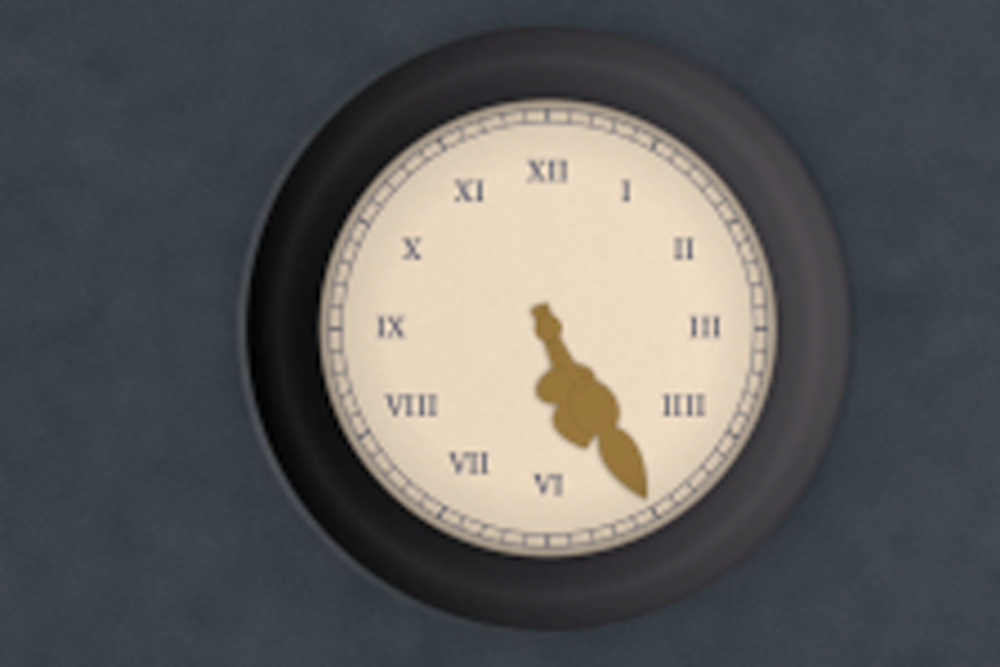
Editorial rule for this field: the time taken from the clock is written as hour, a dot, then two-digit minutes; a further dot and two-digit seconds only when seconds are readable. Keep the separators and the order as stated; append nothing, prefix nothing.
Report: 5.25
